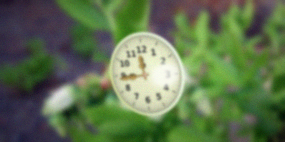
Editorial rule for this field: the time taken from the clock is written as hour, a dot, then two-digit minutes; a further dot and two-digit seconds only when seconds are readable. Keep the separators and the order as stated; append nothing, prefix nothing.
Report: 11.44
